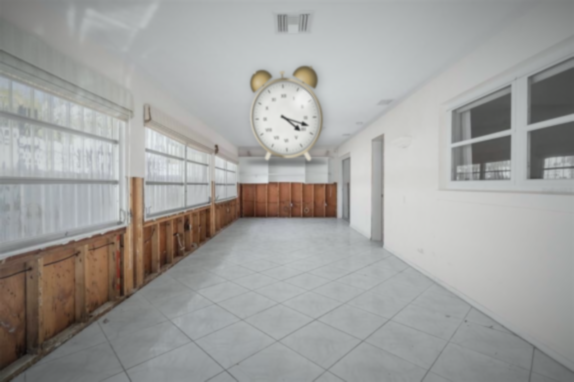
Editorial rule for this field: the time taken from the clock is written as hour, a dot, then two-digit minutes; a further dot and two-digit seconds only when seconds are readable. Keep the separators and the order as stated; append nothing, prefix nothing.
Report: 4.18
